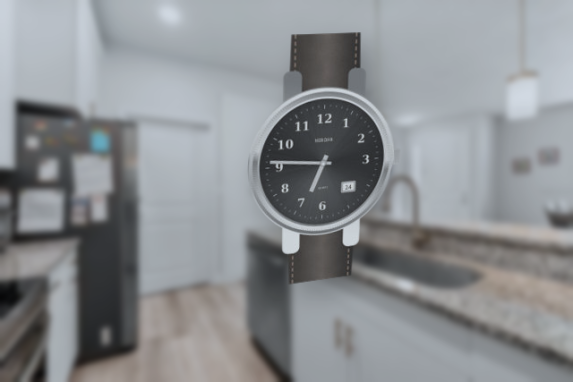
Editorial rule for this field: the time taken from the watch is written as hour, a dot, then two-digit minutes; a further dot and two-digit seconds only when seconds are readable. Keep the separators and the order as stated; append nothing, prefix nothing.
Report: 6.46
